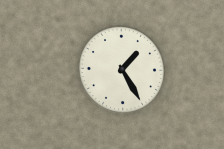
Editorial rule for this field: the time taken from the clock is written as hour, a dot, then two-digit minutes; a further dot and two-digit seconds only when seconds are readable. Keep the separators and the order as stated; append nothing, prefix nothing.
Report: 1.25
